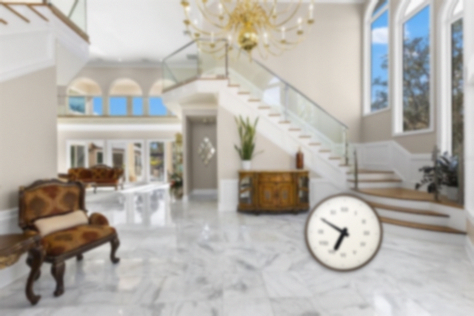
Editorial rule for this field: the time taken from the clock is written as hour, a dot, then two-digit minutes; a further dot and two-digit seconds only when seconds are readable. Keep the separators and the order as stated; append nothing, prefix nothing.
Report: 6.50
